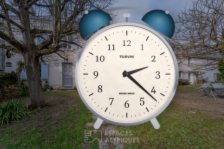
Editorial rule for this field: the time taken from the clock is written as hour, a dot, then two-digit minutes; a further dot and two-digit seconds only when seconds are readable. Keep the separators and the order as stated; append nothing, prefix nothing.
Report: 2.22
